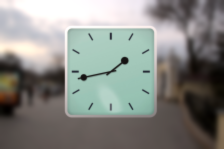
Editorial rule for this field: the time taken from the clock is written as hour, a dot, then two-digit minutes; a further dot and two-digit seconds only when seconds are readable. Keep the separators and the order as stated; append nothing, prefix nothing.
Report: 1.43
